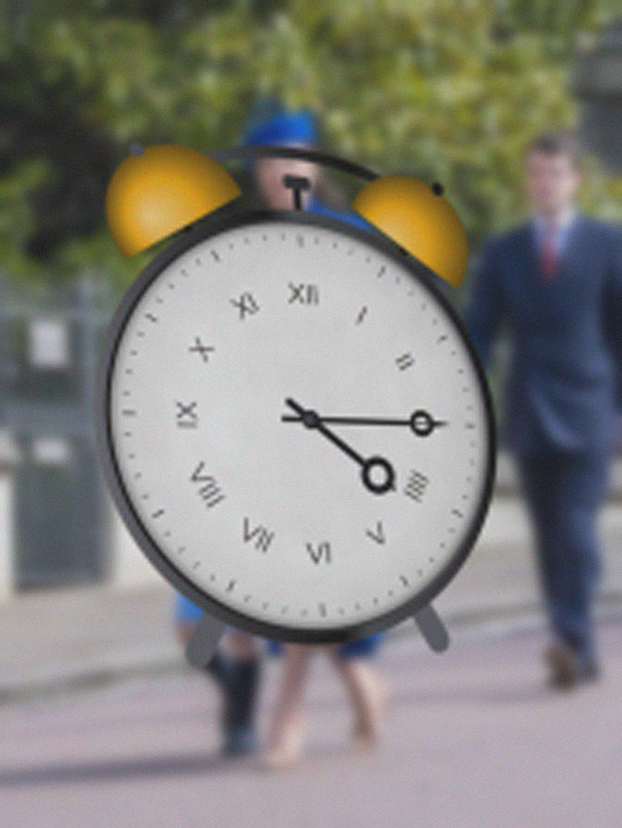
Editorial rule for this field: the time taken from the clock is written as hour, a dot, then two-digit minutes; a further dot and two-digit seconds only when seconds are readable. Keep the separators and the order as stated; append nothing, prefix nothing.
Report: 4.15
